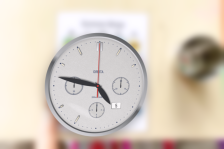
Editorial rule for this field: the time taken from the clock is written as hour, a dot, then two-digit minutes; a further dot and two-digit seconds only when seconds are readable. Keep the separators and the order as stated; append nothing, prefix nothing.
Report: 4.47
